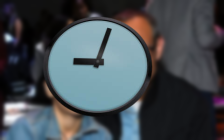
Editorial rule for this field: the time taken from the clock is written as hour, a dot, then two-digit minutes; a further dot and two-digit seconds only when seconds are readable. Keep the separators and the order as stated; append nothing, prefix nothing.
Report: 9.03
